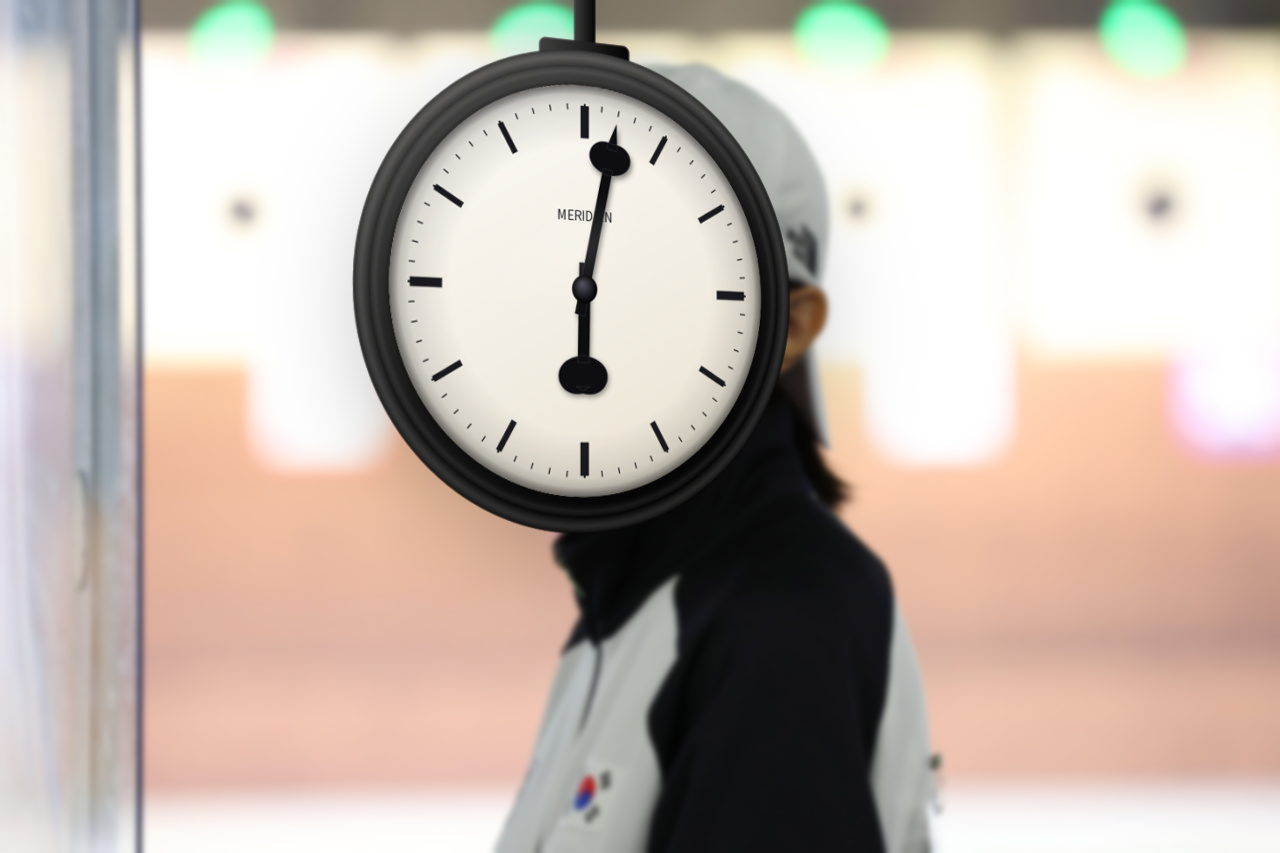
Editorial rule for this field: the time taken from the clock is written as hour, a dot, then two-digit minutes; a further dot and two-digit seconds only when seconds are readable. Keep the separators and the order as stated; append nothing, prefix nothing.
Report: 6.02
